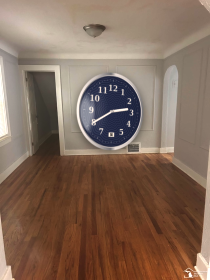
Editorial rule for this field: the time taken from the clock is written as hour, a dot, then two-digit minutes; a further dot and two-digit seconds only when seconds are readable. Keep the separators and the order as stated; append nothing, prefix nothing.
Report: 2.40
